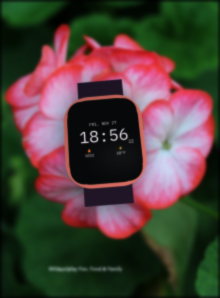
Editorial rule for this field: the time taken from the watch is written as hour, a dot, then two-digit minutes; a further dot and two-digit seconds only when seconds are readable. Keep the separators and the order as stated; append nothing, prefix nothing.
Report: 18.56
